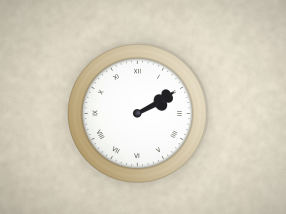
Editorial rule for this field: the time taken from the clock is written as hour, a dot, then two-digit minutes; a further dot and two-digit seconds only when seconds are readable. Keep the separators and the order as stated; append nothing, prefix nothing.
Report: 2.10
